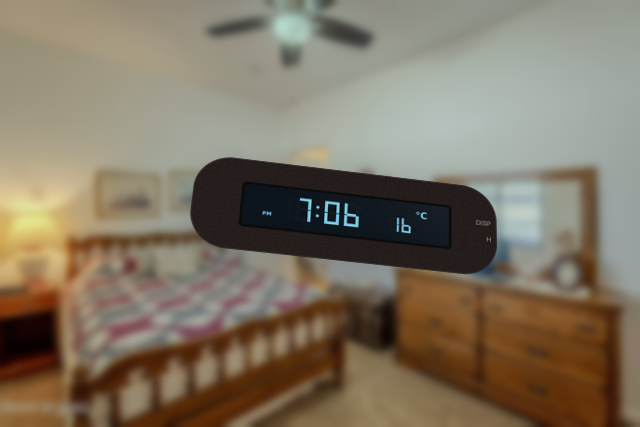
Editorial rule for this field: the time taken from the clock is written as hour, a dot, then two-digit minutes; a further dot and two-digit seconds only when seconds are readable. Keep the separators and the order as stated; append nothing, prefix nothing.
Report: 7.06
